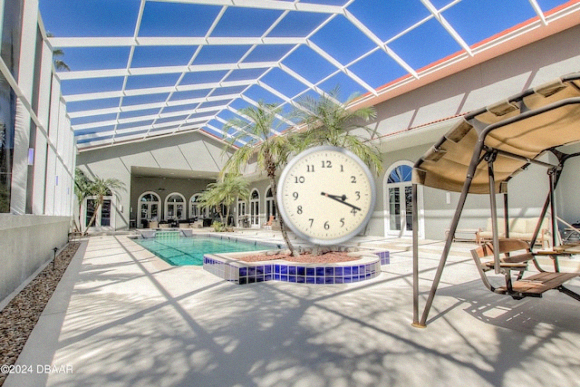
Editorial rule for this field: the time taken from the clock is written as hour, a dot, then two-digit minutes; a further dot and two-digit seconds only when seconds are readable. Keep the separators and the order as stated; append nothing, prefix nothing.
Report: 3.19
